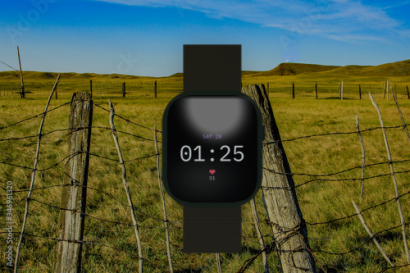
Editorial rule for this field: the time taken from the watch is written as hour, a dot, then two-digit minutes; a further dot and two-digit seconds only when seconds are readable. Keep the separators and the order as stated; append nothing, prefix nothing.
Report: 1.25
